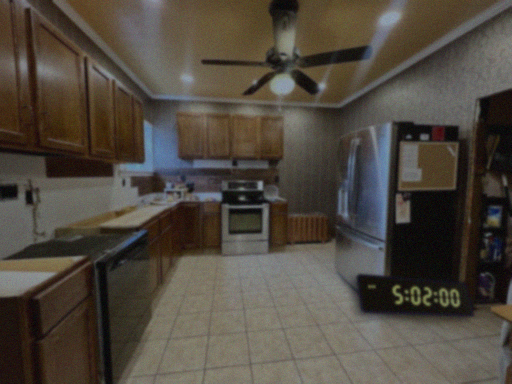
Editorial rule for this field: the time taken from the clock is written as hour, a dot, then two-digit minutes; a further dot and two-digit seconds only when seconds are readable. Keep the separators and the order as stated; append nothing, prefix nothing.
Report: 5.02.00
